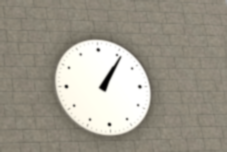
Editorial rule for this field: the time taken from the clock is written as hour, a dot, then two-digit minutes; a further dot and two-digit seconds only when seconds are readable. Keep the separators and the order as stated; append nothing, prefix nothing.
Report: 1.06
